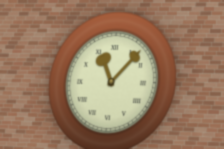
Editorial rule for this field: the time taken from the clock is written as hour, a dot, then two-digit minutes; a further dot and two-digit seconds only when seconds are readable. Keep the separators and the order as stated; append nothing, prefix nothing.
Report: 11.07
